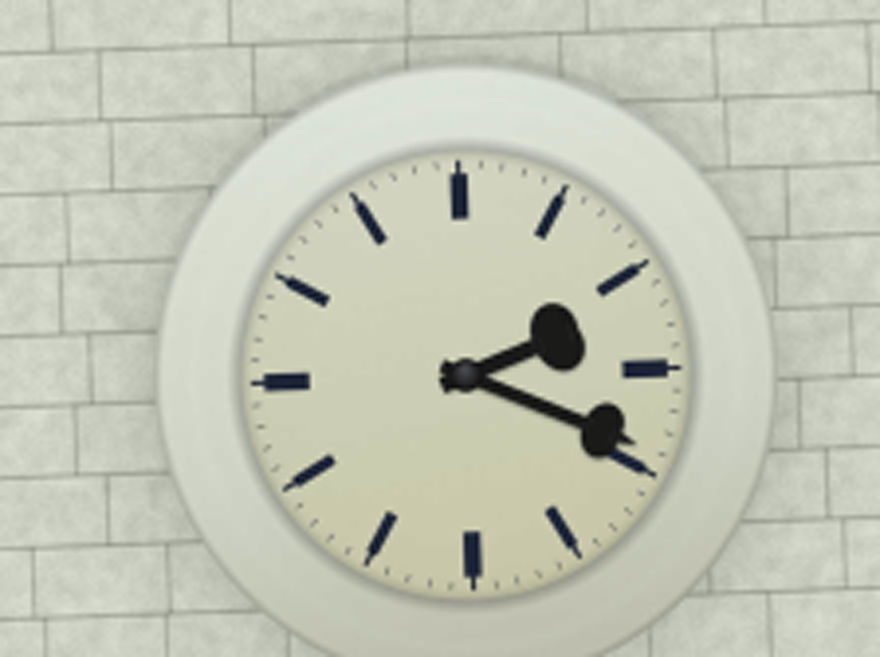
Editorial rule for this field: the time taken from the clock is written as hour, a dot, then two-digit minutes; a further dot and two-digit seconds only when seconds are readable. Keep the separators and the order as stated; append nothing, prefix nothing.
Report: 2.19
